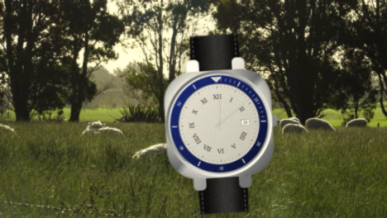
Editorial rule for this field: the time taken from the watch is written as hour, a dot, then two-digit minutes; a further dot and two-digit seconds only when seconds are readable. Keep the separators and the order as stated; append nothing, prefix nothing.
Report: 12.09
